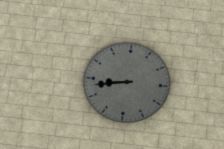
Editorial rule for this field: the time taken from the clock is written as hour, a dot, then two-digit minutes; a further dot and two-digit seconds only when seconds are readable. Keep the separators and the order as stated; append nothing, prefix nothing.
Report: 8.43
